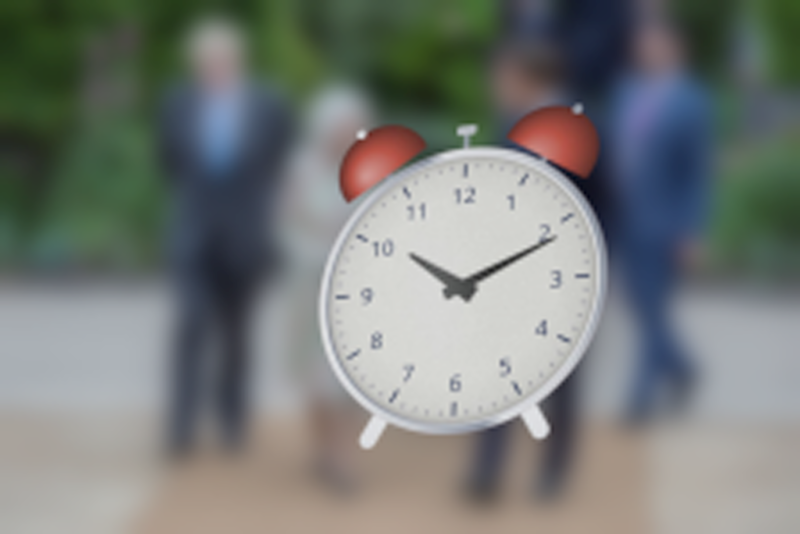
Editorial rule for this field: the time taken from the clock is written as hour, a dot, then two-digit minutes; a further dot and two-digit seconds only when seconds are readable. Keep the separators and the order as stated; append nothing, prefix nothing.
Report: 10.11
